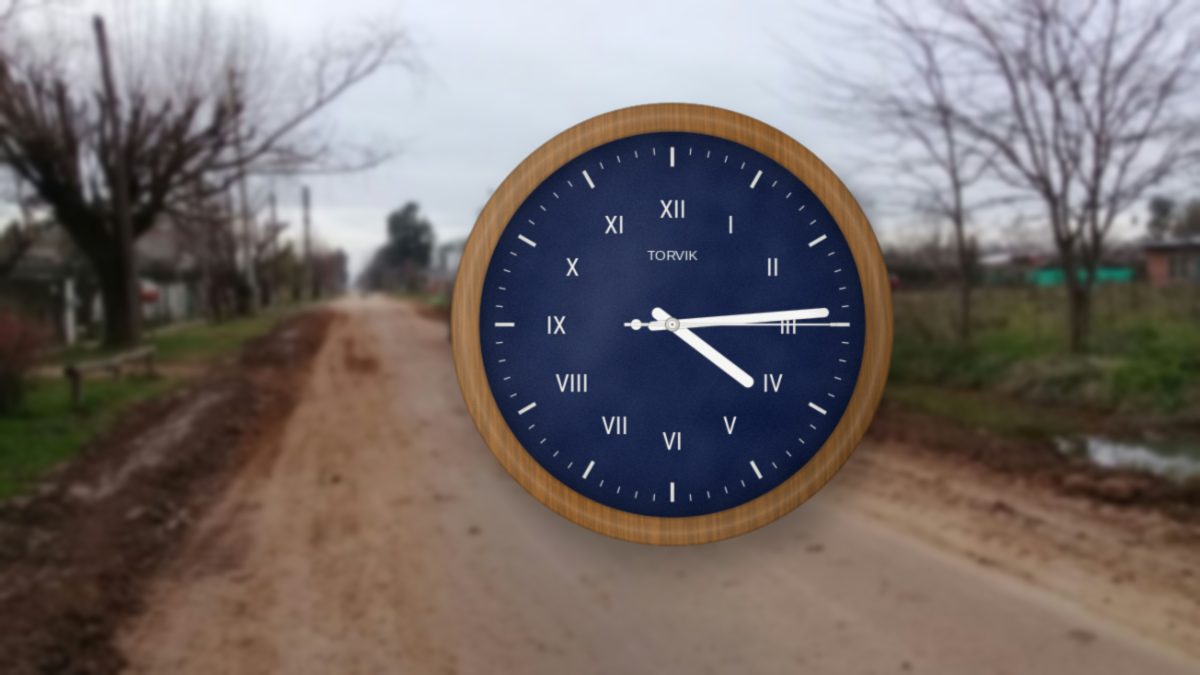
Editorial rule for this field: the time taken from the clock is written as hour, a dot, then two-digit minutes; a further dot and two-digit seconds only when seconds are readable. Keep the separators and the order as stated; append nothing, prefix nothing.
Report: 4.14.15
